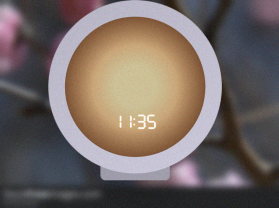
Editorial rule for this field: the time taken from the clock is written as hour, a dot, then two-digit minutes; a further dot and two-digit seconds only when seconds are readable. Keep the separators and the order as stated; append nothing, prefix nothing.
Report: 11.35
